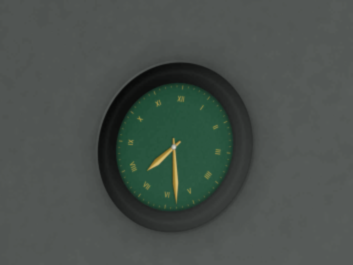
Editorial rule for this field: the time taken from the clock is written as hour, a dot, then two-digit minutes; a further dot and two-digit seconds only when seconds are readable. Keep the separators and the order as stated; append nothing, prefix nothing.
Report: 7.28
